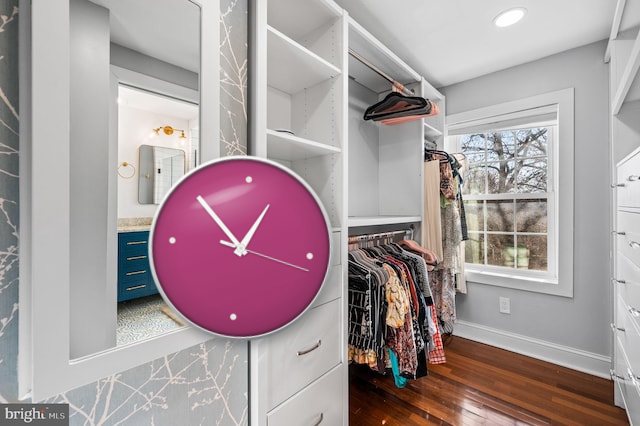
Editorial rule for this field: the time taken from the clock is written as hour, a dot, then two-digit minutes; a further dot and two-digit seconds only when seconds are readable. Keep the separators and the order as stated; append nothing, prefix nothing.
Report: 12.52.17
